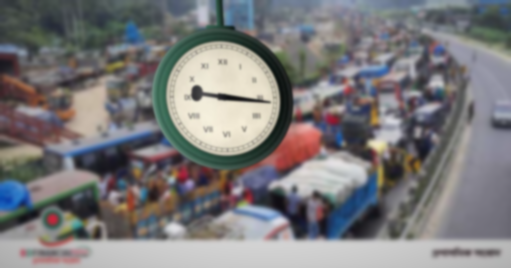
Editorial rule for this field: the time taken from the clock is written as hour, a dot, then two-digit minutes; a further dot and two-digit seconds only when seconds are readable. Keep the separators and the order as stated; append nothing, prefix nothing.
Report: 9.16
